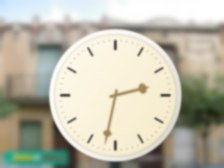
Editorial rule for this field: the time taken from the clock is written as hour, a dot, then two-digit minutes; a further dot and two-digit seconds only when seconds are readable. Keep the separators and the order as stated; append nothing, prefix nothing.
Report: 2.32
